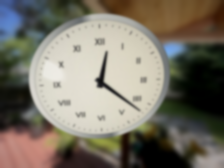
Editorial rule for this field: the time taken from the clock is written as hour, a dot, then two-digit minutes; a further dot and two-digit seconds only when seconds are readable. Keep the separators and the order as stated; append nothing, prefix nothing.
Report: 12.22
